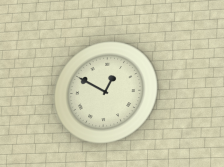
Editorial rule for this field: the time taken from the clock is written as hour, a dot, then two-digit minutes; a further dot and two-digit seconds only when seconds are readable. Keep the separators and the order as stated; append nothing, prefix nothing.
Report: 12.50
